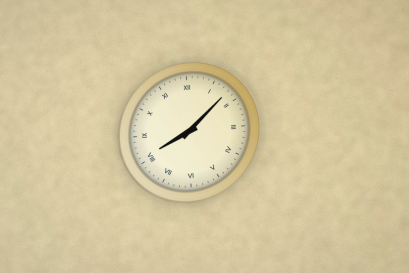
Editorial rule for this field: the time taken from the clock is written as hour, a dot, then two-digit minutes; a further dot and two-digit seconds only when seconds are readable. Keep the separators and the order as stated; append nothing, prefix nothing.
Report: 8.08
